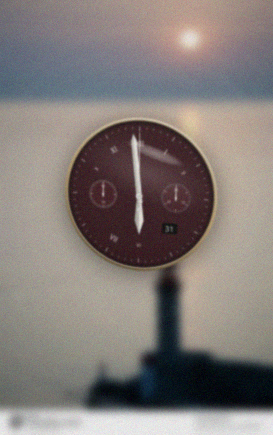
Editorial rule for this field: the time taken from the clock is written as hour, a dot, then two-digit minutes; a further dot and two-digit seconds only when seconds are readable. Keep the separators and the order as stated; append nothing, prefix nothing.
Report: 5.59
